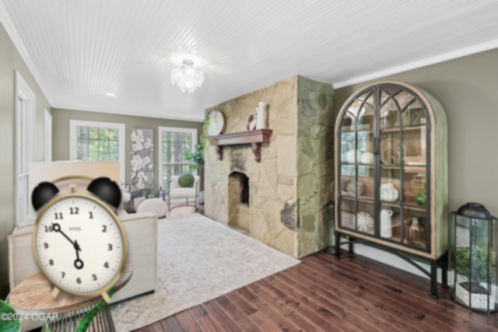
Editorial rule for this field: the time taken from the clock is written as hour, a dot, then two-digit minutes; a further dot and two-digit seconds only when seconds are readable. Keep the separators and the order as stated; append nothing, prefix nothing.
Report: 5.52
